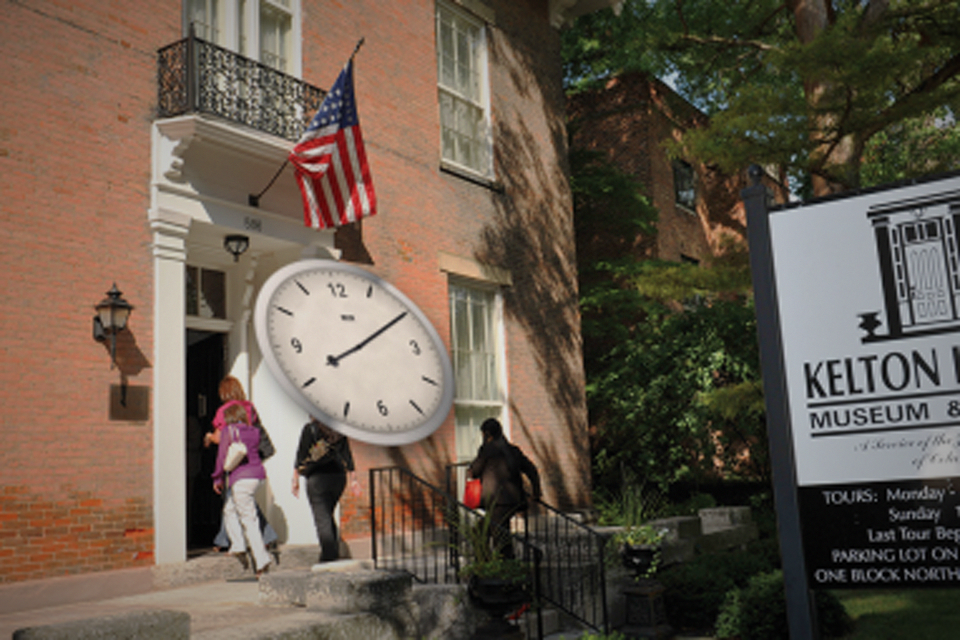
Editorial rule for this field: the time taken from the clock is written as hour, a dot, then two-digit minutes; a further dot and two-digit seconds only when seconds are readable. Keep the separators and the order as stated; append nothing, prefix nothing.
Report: 8.10
